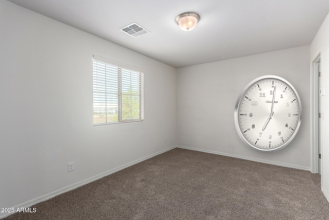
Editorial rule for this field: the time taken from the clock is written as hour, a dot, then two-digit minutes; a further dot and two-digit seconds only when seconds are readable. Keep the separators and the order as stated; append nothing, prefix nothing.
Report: 7.01
